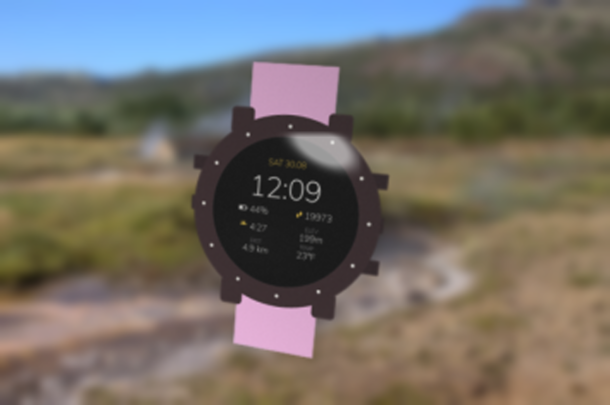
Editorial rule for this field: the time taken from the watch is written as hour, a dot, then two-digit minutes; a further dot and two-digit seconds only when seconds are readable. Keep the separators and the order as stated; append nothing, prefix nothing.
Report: 12.09
